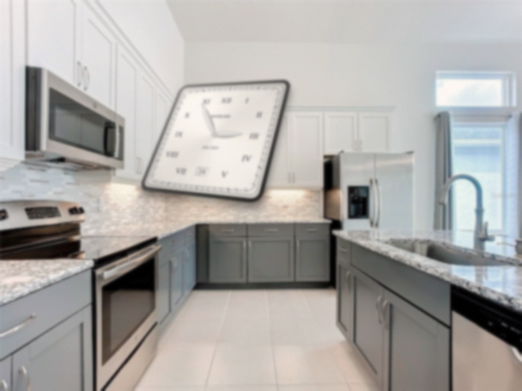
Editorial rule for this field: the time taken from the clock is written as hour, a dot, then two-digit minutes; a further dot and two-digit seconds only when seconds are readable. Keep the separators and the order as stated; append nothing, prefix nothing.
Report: 2.54
